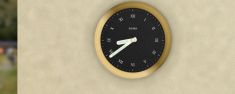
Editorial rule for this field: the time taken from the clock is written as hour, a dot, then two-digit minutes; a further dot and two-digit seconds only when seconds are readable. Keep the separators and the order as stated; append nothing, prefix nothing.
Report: 8.39
